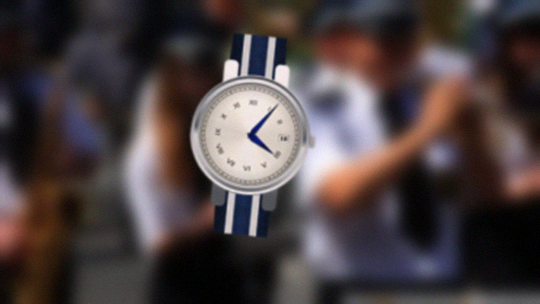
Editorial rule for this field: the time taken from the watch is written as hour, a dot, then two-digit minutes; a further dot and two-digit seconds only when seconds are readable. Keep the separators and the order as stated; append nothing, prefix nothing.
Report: 4.06
